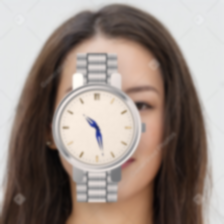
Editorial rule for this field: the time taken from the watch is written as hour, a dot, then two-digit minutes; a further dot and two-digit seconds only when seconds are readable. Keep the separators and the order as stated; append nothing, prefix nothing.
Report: 10.28
